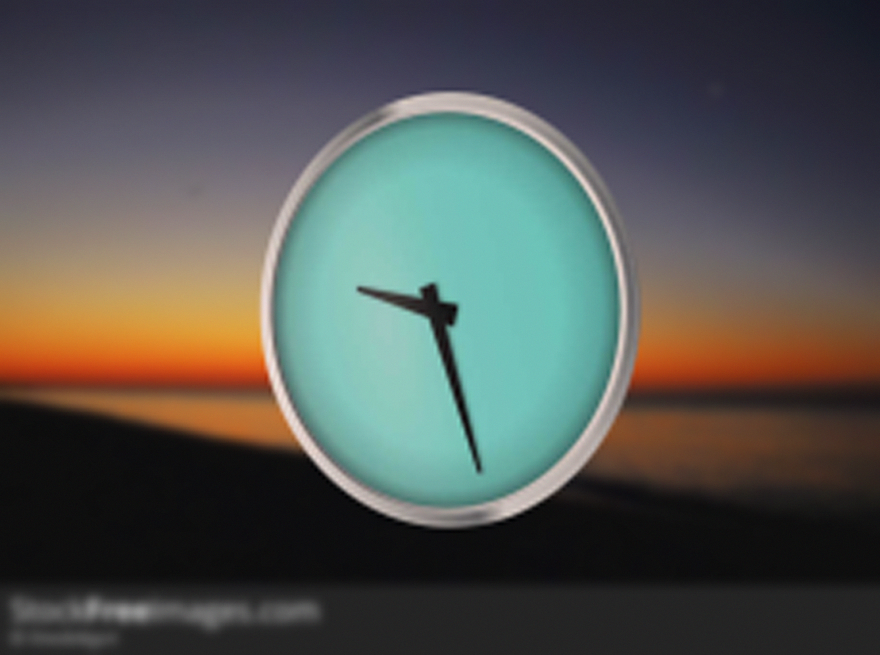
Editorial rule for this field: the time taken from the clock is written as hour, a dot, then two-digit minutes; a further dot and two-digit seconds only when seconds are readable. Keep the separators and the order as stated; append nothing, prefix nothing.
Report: 9.27
